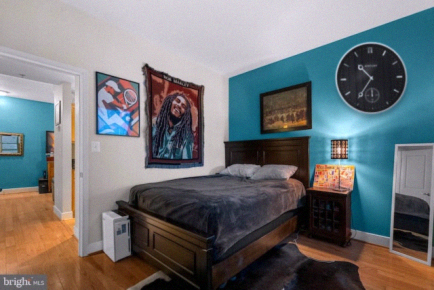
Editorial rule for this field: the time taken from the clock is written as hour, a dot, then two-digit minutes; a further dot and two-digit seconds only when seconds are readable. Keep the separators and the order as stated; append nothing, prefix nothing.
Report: 10.36
